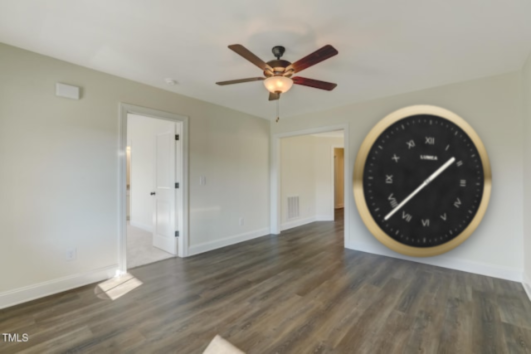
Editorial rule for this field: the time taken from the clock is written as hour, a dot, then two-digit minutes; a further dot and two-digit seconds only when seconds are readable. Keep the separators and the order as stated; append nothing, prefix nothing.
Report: 1.38
